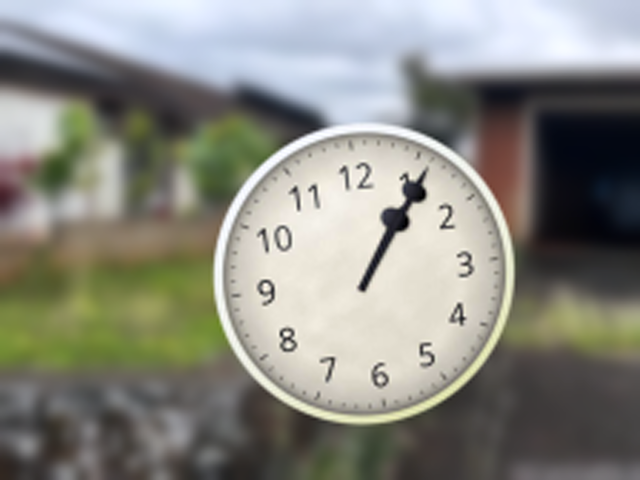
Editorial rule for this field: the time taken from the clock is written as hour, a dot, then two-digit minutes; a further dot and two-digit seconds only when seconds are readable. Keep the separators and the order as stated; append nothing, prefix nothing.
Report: 1.06
